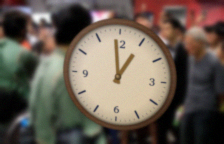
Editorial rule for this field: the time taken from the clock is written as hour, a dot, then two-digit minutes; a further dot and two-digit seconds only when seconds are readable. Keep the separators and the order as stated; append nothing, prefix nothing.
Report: 12.59
